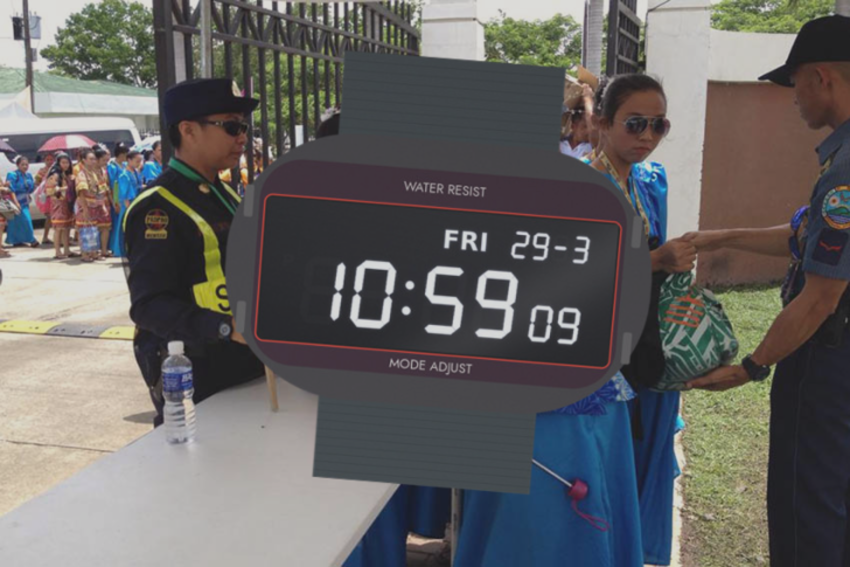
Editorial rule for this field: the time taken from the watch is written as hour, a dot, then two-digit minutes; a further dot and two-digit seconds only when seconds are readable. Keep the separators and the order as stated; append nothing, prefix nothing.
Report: 10.59.09
